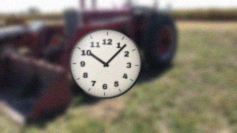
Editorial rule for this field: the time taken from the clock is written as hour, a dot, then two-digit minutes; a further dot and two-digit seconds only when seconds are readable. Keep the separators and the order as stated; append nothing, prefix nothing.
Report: 10.07
